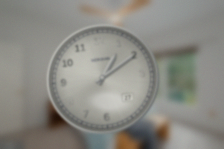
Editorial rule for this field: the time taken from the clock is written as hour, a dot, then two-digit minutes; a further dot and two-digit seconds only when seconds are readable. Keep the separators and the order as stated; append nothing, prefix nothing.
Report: 1.10
